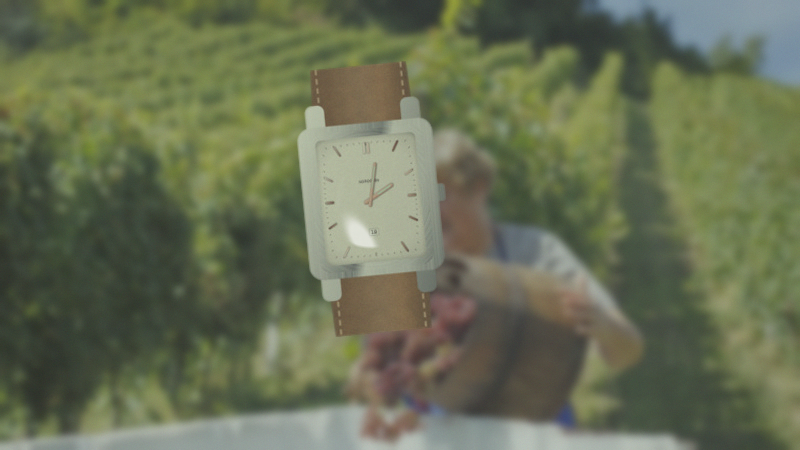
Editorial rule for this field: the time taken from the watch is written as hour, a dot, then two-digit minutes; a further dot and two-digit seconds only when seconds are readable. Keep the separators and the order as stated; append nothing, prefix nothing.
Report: 2.02
